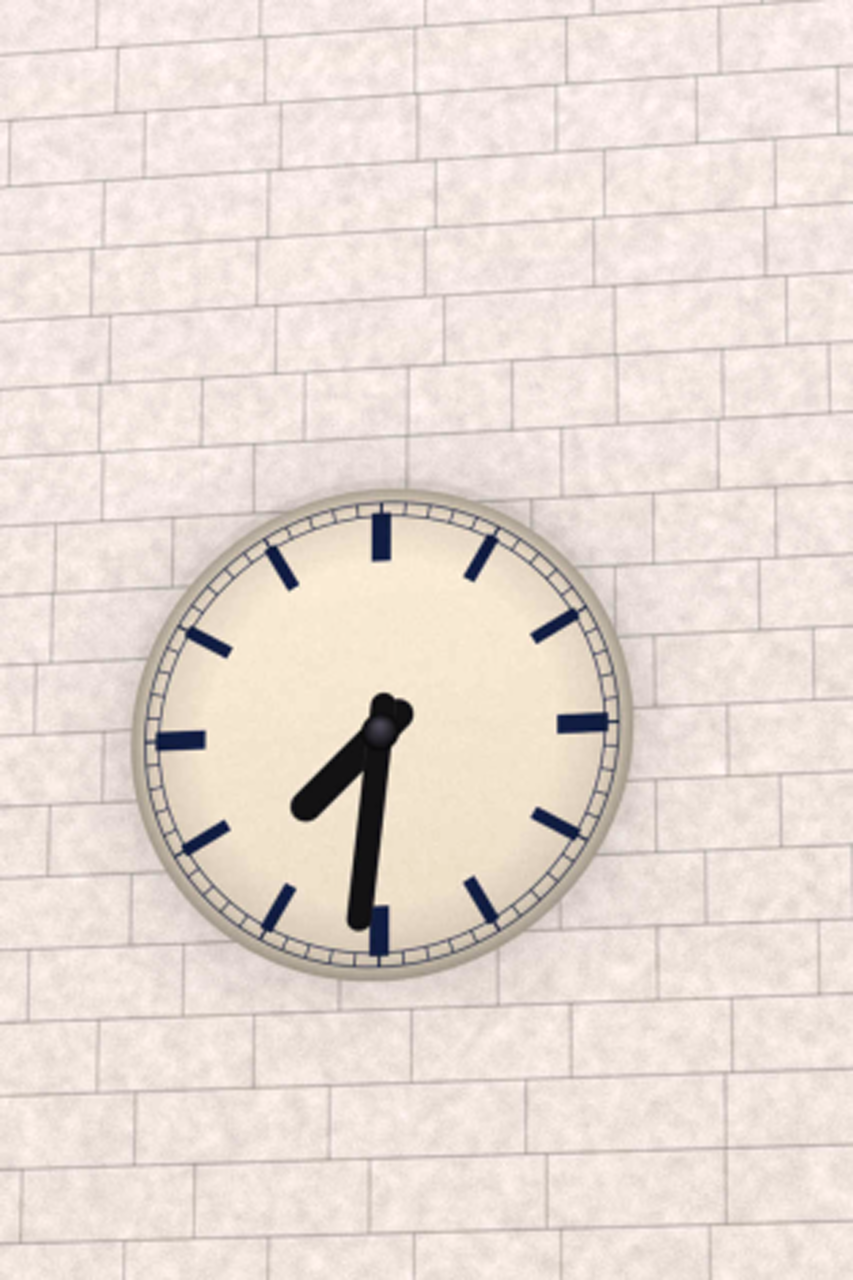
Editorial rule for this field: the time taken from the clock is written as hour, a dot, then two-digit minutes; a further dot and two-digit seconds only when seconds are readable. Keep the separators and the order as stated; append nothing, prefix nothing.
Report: 7.31
